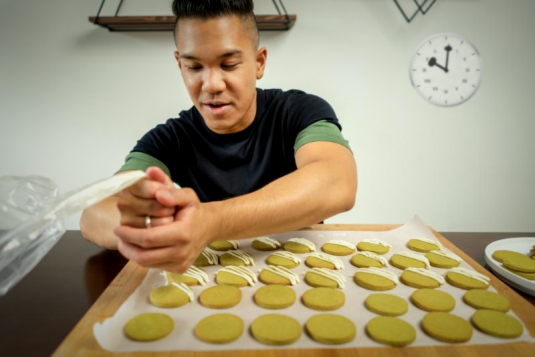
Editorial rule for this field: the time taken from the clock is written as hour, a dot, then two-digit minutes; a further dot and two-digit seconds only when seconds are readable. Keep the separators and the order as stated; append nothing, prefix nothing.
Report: 10.01
